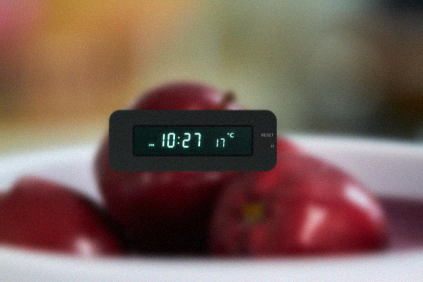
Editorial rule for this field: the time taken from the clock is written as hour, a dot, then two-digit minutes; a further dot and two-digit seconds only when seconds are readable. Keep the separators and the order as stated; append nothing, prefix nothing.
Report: 10.27
